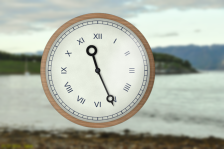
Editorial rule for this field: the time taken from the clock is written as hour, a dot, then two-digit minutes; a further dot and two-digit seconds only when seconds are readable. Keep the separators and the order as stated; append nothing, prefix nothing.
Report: 11.26
